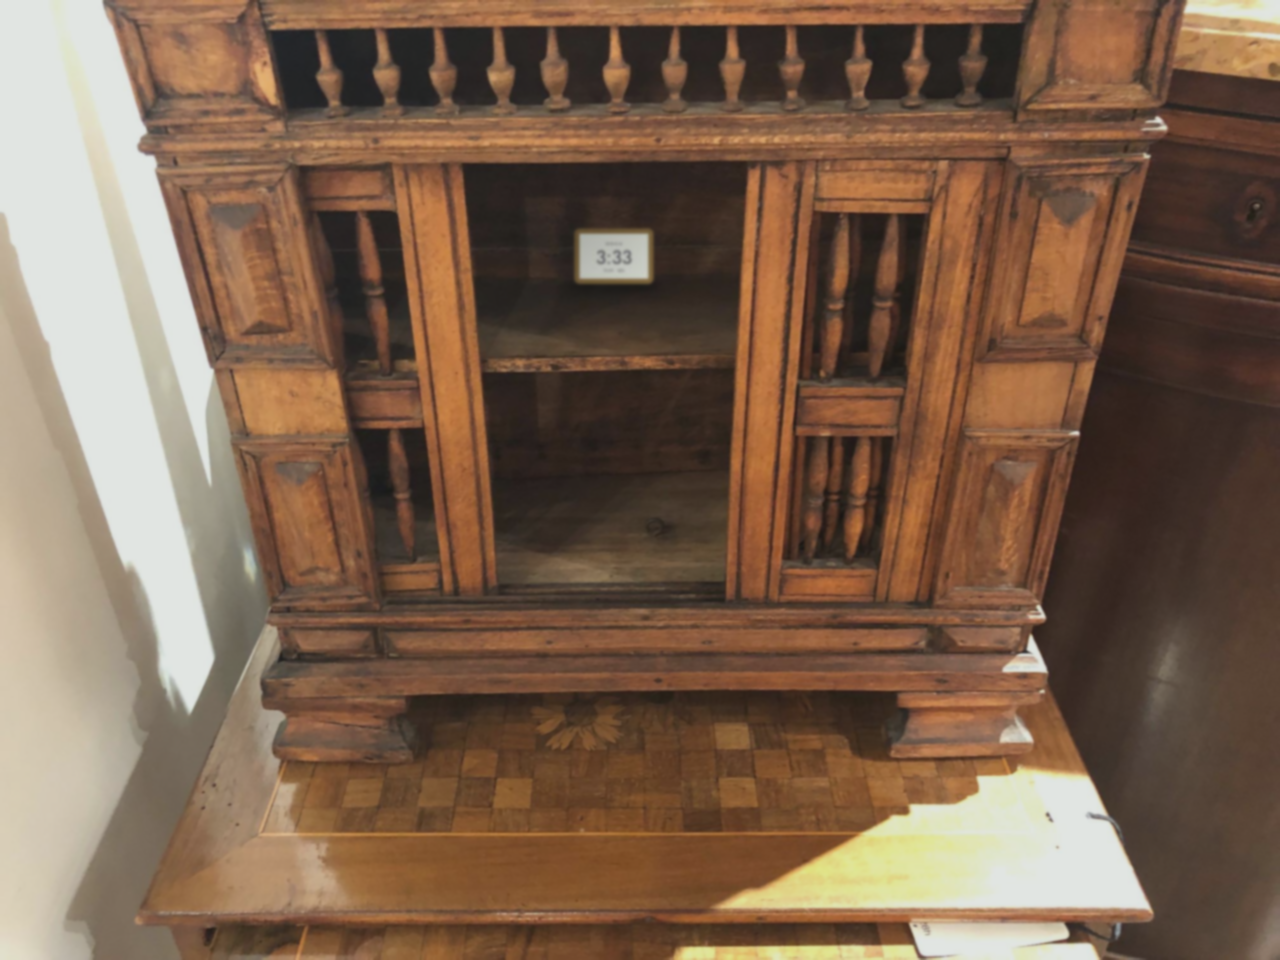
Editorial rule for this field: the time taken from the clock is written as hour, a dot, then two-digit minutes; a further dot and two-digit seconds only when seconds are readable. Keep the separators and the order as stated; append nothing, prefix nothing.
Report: 3.33
